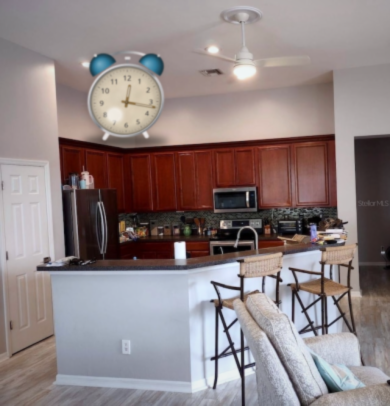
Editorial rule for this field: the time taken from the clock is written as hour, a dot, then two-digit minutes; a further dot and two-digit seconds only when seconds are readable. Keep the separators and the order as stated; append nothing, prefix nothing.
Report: 12.17
